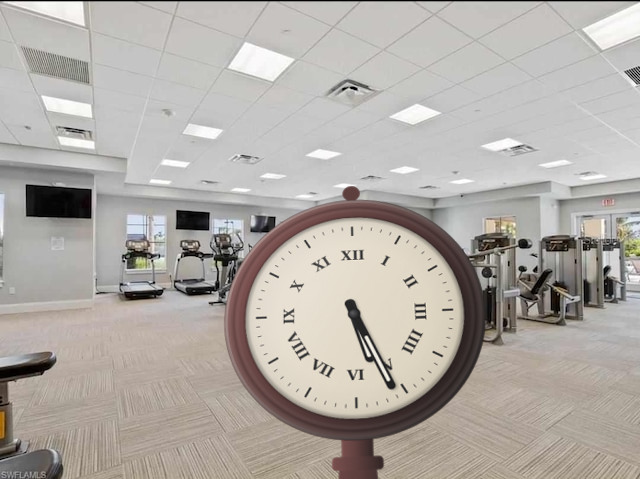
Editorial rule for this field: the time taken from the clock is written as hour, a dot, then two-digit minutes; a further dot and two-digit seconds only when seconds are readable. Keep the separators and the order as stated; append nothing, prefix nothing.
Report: 5.26
